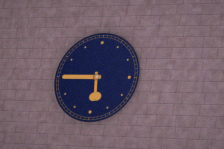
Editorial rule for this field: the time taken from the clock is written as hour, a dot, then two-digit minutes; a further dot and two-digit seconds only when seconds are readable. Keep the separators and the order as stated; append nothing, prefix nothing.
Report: 5.45
